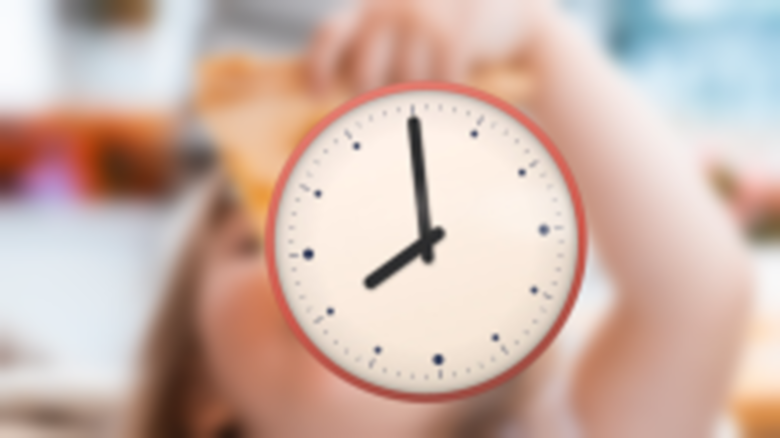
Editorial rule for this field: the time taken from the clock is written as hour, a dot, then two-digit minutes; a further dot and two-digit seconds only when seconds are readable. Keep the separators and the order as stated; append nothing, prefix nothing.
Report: 8.00
